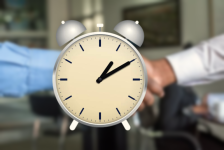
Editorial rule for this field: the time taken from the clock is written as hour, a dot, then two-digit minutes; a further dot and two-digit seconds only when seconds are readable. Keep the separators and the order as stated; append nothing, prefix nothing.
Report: 1.10
